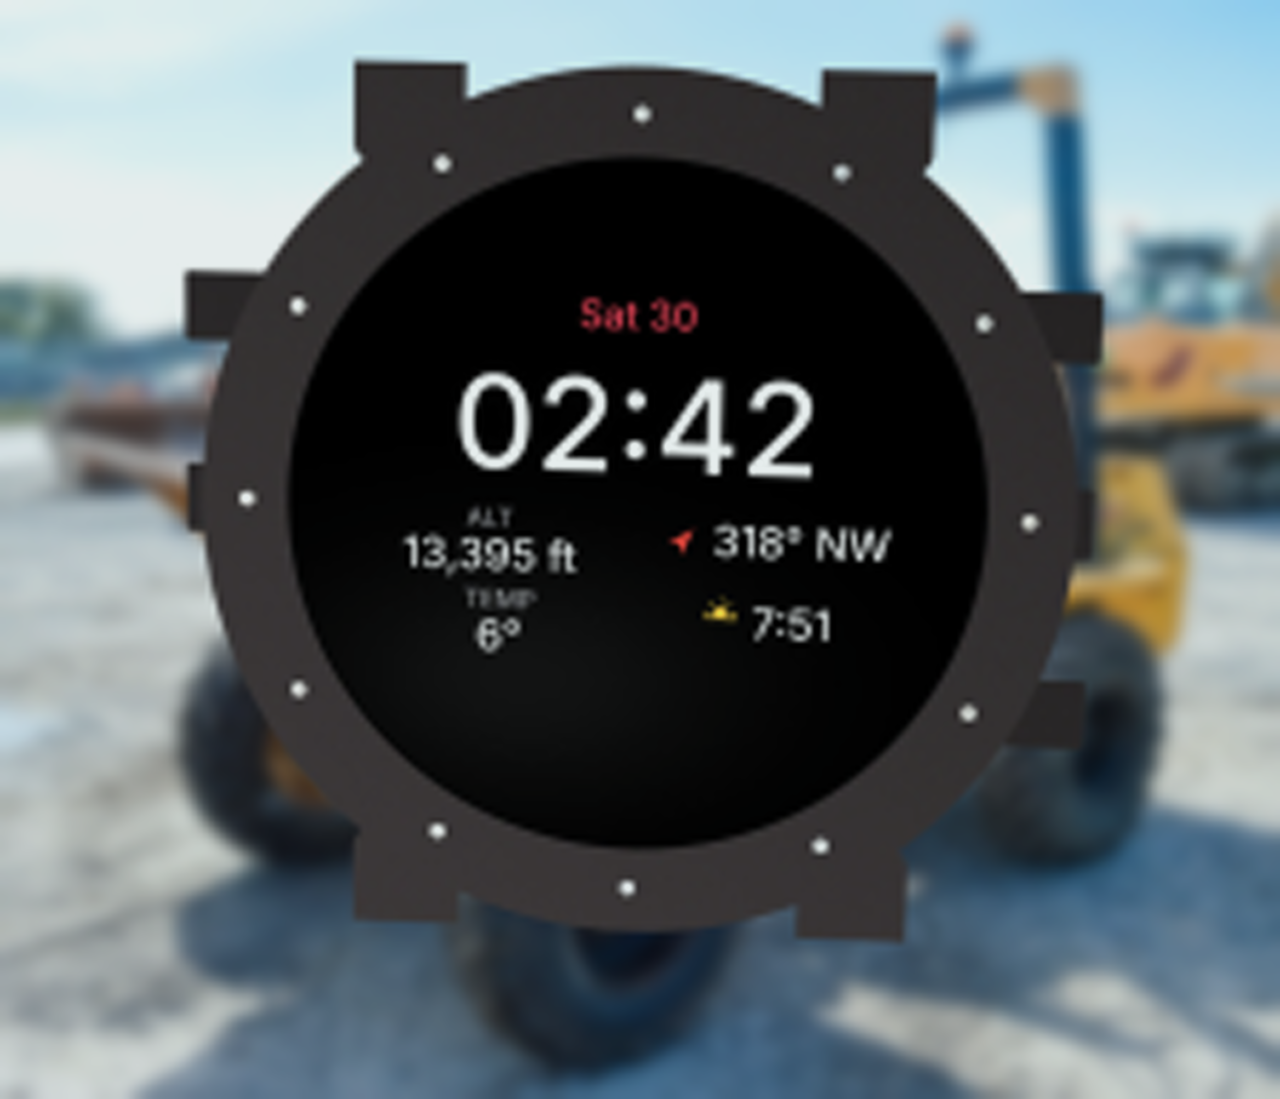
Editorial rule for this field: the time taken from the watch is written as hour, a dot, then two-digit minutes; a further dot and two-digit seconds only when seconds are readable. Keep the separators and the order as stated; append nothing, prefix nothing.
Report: 2.42
